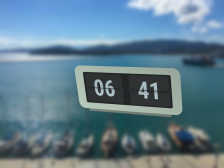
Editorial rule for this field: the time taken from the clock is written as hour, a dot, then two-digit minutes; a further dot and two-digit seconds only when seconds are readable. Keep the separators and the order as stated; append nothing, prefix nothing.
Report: 6.41
